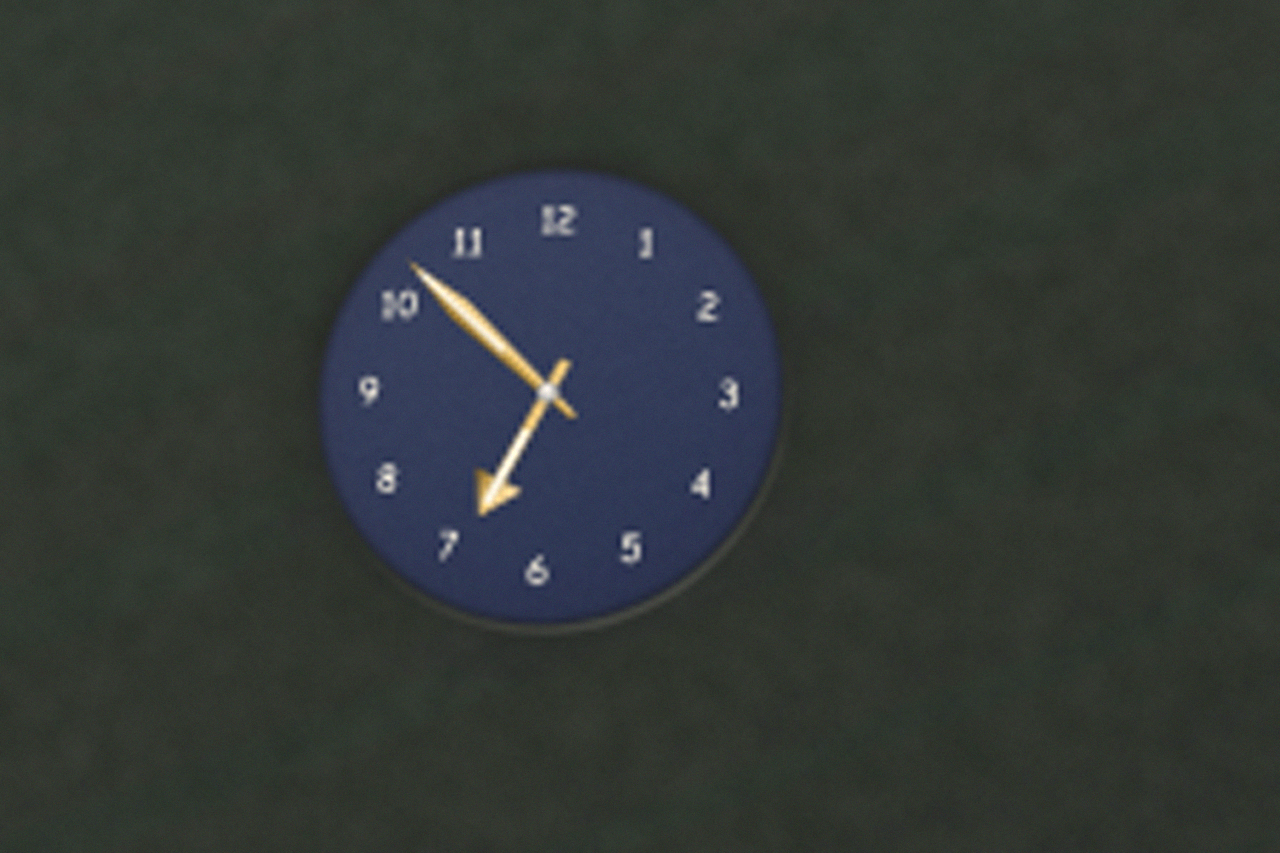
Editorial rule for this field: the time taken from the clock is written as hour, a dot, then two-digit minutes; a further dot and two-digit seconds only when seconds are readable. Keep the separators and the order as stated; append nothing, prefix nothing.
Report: 6.52
